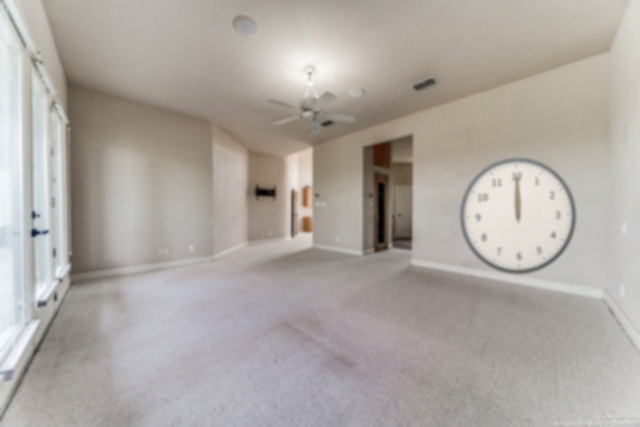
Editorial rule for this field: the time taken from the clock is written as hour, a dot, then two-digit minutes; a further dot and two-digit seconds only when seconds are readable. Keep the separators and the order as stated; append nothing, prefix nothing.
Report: 12.00
